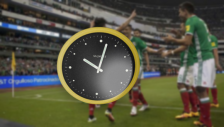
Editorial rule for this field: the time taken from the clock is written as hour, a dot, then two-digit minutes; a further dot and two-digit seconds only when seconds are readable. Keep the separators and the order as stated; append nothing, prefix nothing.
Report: 10.02
